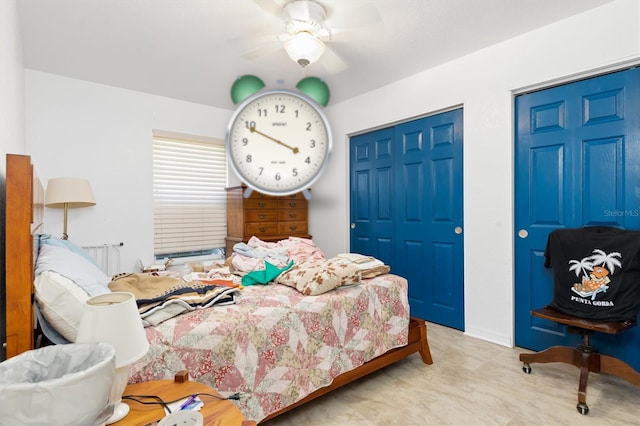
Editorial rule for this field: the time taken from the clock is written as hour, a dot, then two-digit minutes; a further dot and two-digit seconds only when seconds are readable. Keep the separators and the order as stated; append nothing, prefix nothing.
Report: 3.49
